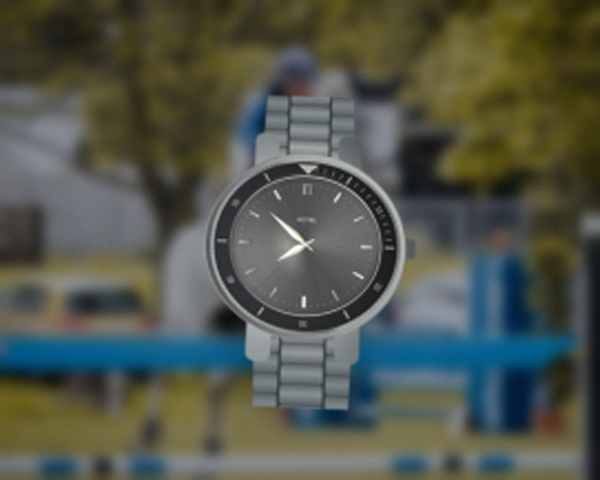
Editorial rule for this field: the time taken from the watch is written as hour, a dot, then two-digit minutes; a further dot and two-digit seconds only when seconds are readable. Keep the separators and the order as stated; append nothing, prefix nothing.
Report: 7.52
